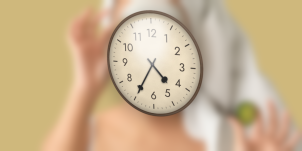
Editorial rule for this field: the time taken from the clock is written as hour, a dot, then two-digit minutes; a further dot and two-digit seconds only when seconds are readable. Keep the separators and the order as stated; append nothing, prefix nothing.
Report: 4.35
